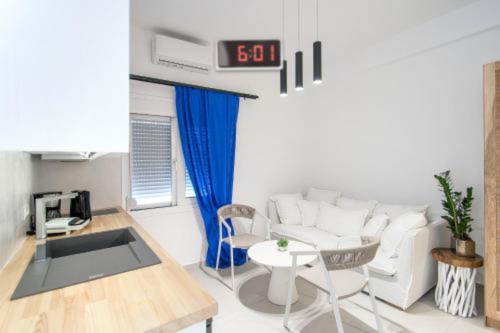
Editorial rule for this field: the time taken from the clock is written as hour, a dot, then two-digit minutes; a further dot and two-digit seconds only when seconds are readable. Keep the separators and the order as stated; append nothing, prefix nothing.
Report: 6.01
